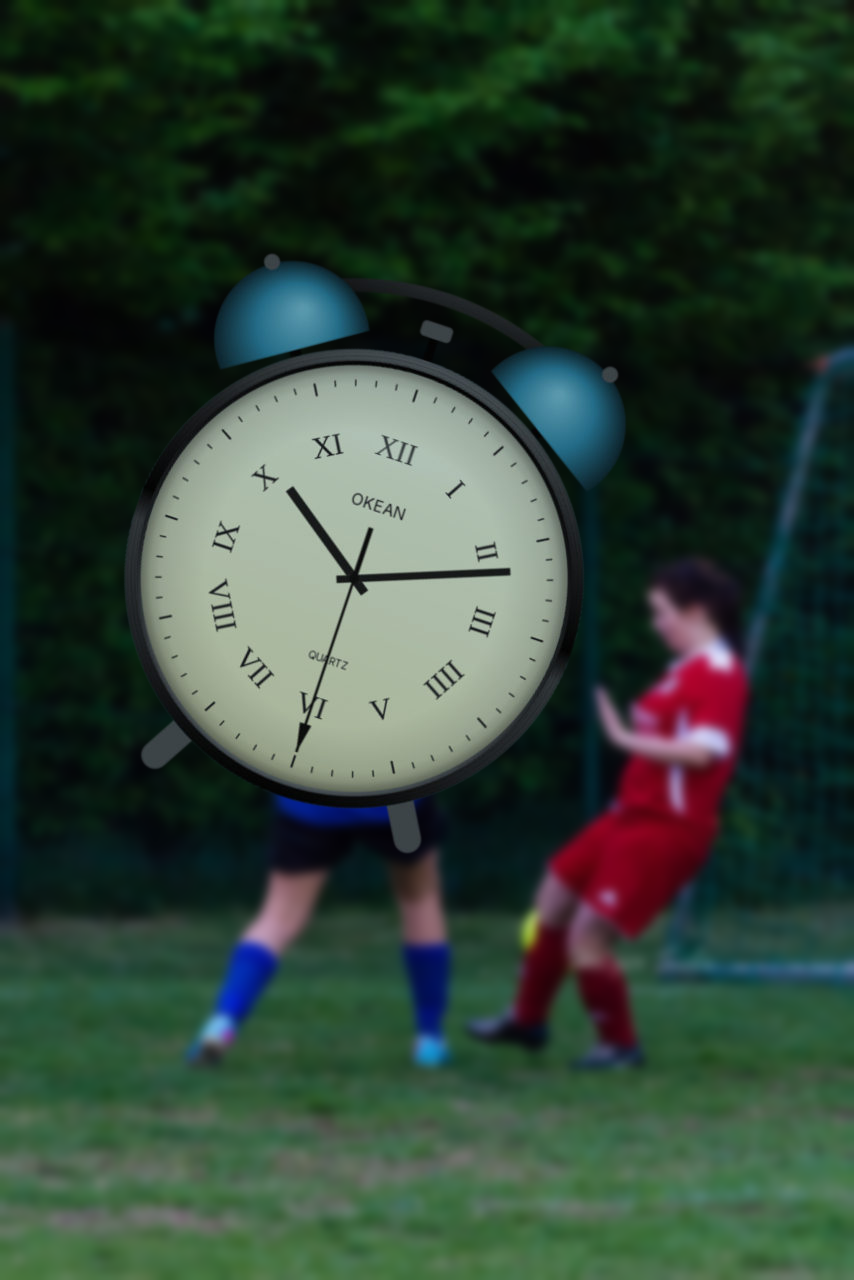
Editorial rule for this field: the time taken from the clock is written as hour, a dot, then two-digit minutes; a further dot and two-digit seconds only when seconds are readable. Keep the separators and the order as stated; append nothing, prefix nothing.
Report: 10.11.30
